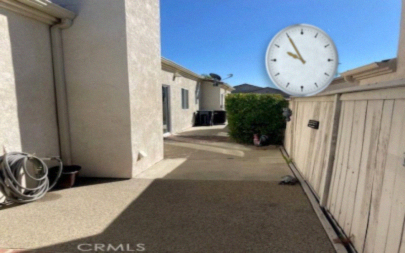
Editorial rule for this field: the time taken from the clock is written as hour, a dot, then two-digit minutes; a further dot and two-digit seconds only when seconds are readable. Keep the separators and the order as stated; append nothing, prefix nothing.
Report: 9.55
